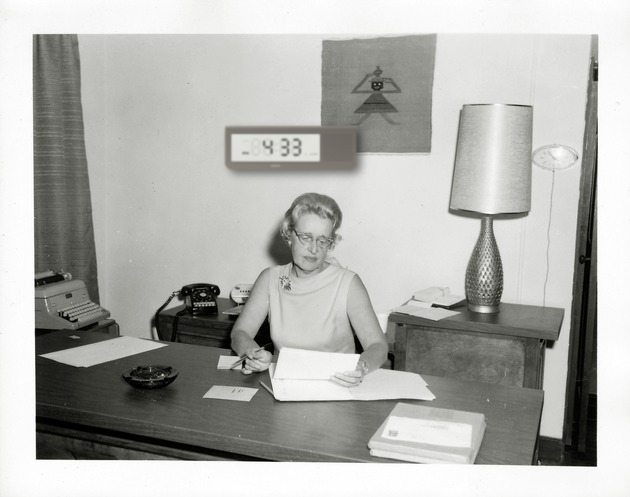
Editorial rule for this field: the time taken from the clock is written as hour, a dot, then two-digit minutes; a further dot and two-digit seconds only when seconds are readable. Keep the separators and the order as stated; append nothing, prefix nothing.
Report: 4.33
